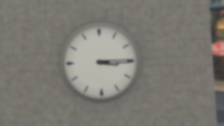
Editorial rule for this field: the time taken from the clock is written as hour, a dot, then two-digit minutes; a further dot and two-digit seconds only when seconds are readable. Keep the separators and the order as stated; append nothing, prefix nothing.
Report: 3.15
